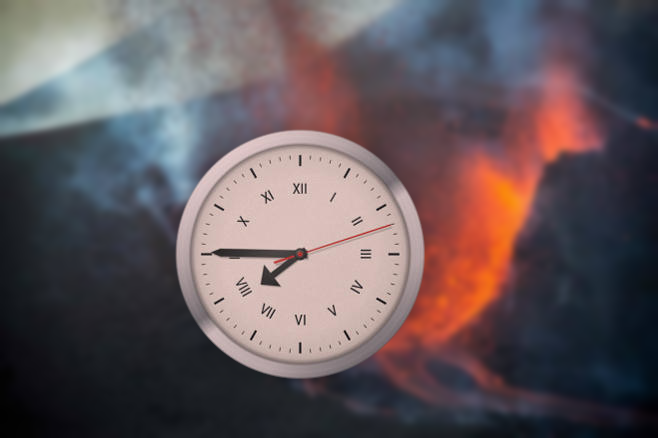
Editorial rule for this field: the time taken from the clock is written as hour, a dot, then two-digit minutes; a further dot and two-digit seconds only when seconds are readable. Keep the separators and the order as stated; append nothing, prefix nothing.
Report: 7.45.12
